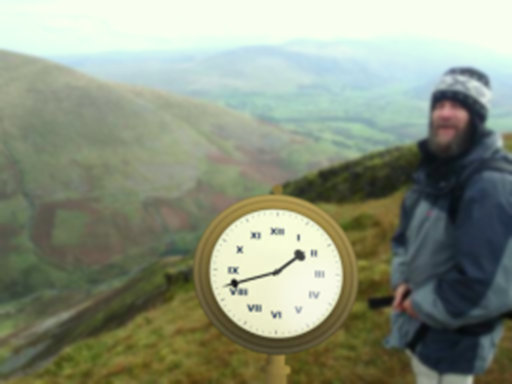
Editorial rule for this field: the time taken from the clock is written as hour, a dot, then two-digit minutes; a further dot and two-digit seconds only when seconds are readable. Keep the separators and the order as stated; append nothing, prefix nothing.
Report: 1.42
